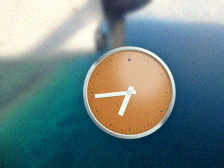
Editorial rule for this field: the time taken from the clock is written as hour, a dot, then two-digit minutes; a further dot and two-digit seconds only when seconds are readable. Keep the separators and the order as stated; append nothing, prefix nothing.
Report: 6.44
